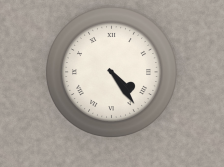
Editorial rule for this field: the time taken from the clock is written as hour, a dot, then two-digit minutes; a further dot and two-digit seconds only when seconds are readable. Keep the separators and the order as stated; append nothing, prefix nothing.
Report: 4.24
